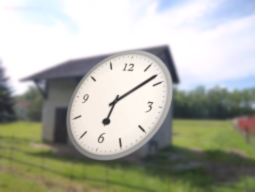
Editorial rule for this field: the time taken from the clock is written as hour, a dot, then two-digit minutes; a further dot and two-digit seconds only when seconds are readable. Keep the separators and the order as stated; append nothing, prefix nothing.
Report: 6.08
